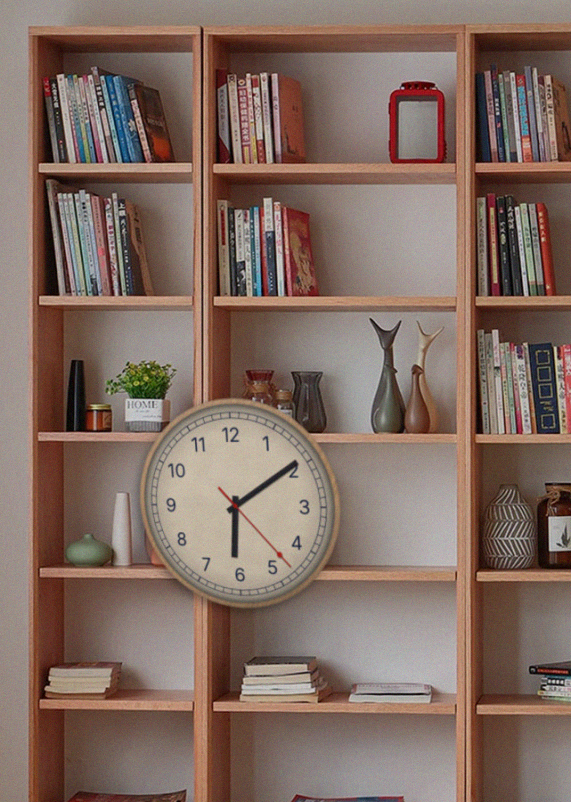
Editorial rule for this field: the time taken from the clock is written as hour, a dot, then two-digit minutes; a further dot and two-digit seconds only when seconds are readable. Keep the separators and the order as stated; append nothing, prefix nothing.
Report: 6.09.23
